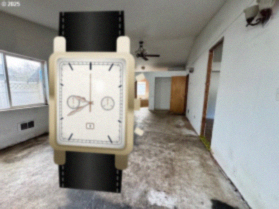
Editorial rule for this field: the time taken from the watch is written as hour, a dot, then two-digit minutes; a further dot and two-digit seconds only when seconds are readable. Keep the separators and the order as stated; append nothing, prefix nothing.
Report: 9.40
